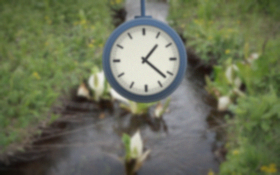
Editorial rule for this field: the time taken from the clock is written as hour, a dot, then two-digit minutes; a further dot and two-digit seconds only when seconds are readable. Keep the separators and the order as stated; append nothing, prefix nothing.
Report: 1.22
